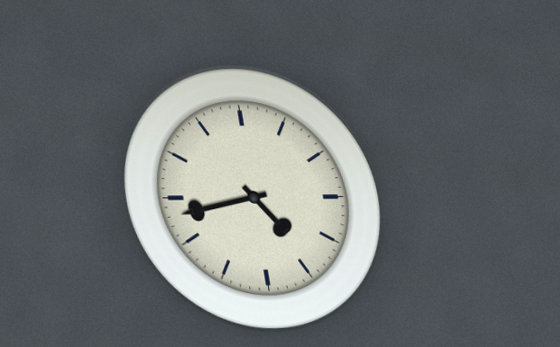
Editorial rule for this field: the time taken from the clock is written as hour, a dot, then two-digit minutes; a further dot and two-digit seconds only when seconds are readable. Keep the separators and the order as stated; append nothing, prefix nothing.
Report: 4.43
